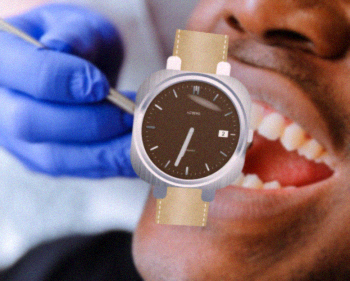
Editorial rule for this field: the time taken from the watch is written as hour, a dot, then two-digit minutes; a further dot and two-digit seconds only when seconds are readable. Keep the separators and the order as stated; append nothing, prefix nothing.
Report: 6.33
